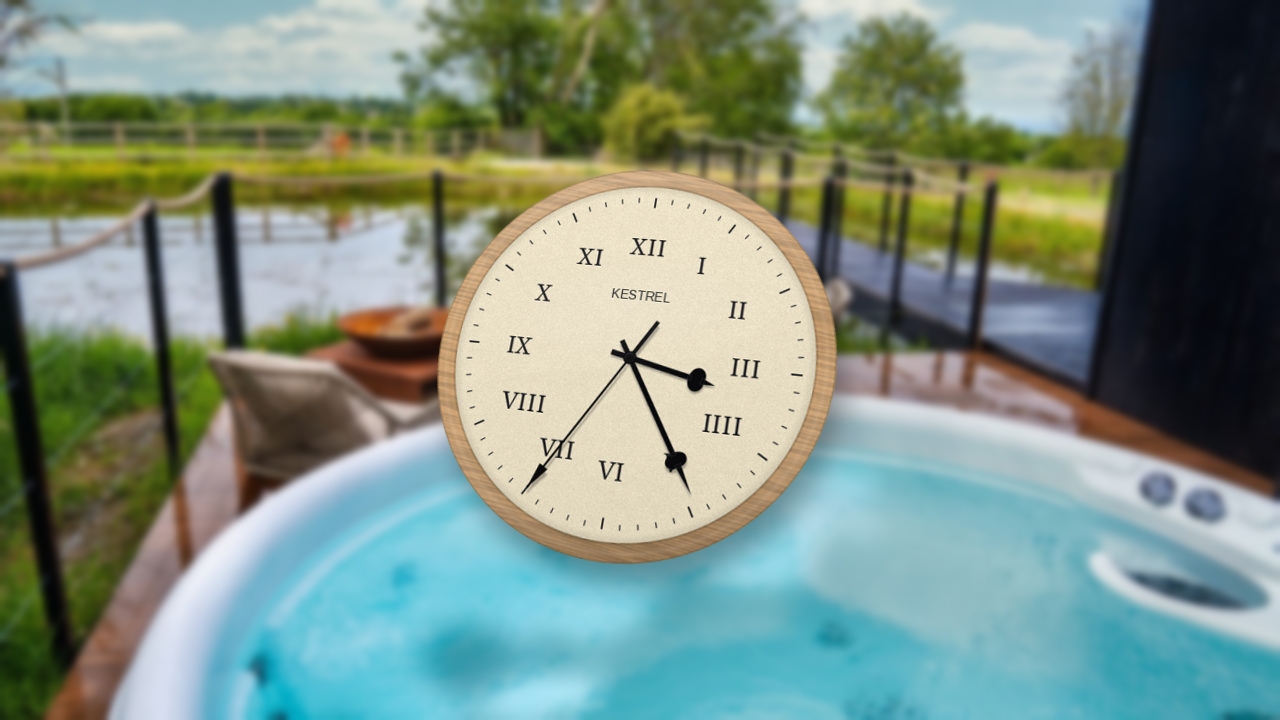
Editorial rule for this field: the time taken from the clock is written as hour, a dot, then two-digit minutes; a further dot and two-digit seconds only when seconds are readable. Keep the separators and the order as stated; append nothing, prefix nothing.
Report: 3.24.35
